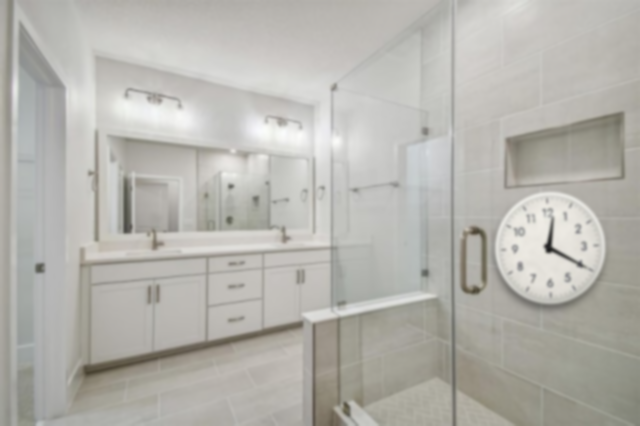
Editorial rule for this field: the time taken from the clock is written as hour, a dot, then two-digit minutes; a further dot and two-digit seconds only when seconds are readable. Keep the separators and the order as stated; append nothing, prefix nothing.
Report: 12.20
